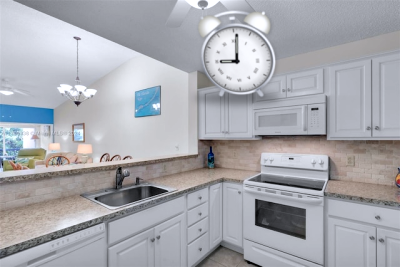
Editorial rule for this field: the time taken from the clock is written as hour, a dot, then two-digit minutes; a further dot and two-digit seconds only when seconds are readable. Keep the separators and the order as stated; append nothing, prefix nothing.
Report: 9.01
